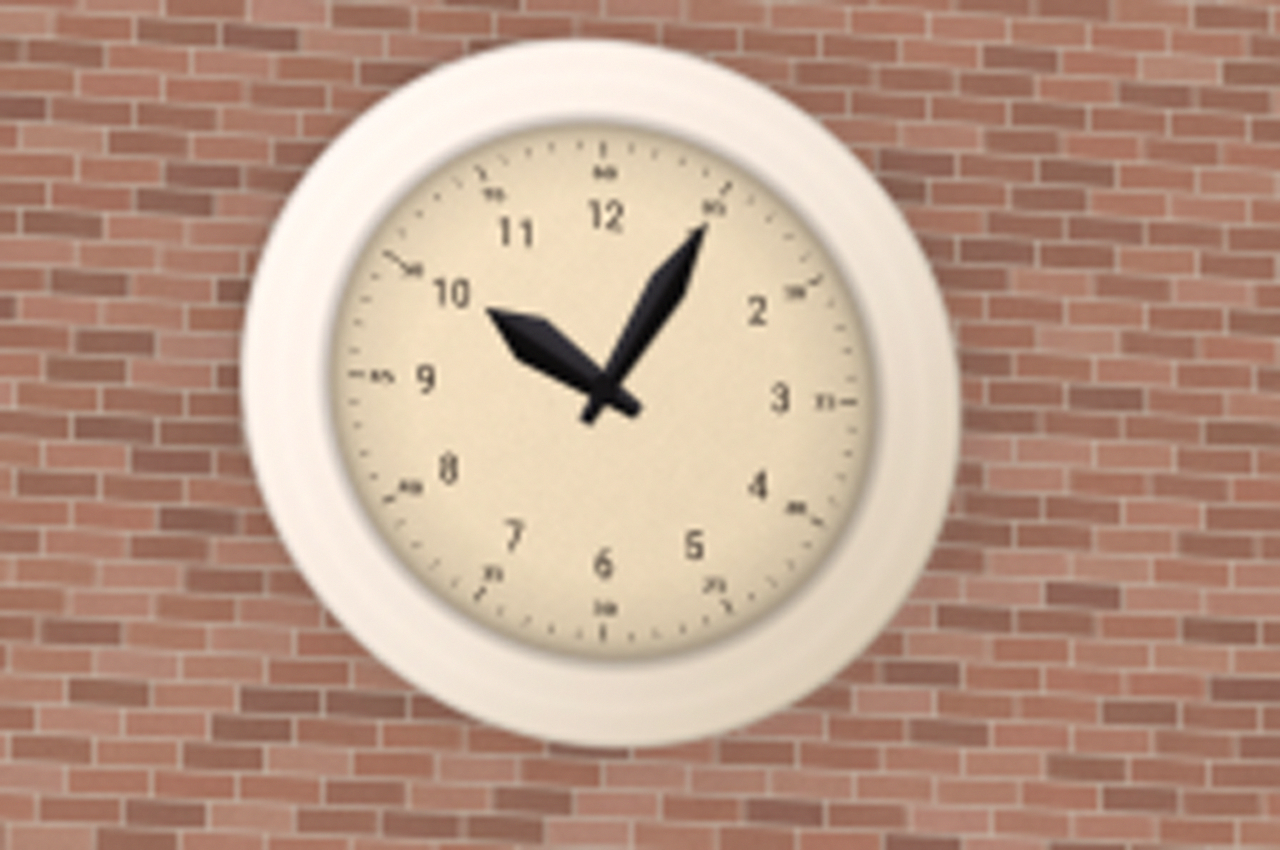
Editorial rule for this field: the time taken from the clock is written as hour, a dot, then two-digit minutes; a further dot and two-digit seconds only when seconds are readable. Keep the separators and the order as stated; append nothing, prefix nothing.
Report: 10.05
